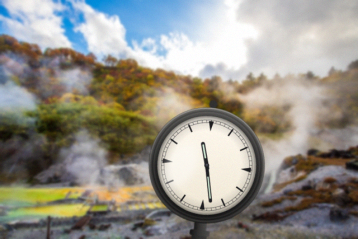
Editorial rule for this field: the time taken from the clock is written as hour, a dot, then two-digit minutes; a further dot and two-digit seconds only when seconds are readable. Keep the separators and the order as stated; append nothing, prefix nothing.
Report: 11.28
